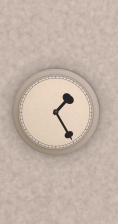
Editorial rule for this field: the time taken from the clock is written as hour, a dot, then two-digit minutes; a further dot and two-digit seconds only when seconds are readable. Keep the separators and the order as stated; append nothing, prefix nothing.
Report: 1.25
